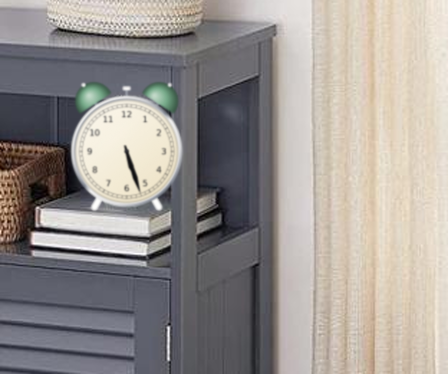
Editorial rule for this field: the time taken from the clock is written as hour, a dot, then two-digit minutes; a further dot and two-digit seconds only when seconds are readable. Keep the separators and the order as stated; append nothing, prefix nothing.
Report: 5.27
